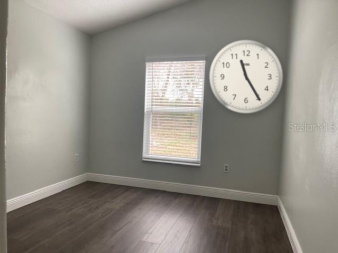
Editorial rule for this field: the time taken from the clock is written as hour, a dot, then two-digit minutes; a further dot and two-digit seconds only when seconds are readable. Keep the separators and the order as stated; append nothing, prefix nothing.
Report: 11.25
